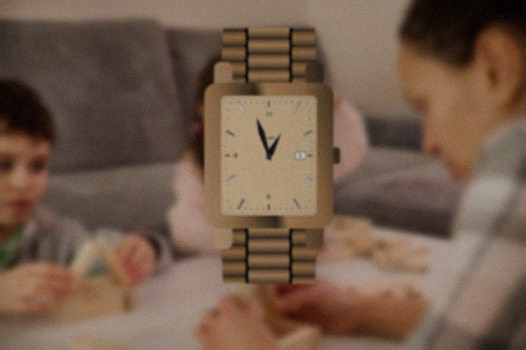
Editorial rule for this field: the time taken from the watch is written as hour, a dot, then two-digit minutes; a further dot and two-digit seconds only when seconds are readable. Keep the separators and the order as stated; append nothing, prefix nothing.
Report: 12.57
